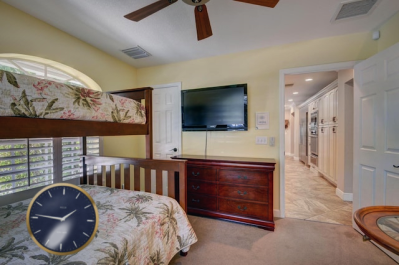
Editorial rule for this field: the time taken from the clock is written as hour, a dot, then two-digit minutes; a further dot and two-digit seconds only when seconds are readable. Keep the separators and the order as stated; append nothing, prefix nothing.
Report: 1.46
